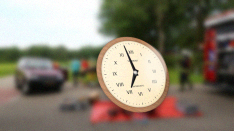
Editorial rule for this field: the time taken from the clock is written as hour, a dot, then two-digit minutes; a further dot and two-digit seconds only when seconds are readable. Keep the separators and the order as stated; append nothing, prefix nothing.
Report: 6.58
